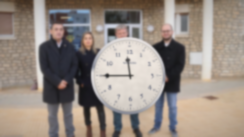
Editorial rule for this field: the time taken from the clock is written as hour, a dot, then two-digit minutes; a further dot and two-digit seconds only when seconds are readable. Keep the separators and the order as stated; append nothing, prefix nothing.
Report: 11.45
